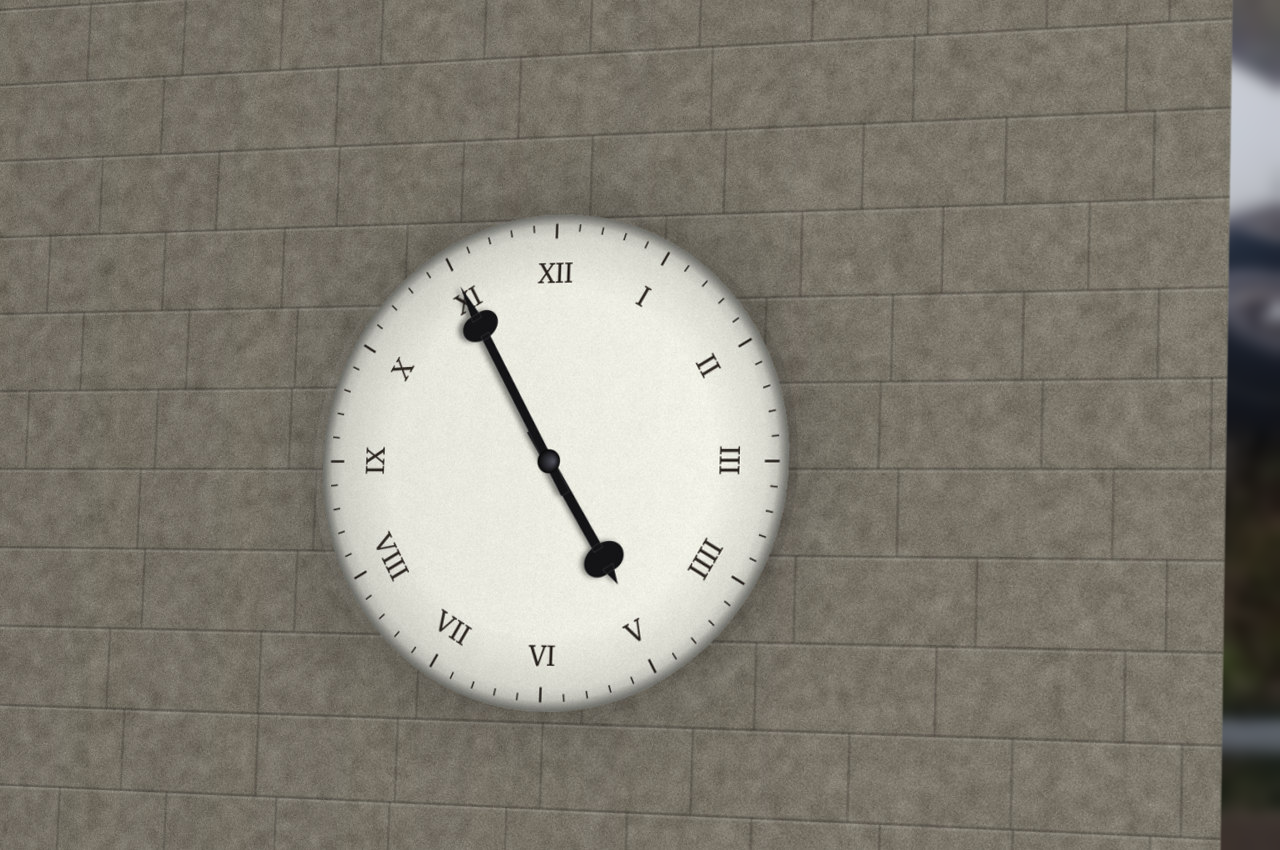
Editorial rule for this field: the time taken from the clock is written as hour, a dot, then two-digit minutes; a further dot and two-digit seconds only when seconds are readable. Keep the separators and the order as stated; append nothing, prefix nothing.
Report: 4.55
